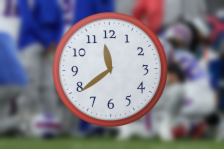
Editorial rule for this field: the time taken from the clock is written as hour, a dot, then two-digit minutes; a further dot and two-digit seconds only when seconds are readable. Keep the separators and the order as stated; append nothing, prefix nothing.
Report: 11.39
